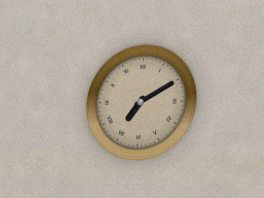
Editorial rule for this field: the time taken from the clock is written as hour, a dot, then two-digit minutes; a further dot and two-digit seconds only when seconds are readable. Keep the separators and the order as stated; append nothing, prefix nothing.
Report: 7.10
